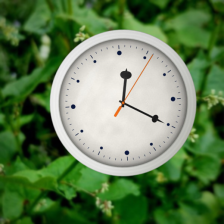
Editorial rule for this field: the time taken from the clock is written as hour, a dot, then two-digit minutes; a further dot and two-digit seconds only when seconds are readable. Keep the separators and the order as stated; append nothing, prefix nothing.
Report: 12.20.06
